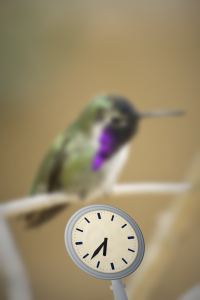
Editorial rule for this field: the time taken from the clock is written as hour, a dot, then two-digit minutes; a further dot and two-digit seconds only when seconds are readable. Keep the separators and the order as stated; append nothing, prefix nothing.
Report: 6.38
